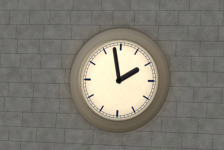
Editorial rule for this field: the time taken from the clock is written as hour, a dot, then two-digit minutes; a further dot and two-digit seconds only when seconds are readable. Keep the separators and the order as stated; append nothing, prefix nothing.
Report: 1.58
